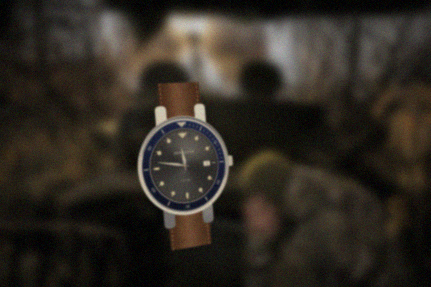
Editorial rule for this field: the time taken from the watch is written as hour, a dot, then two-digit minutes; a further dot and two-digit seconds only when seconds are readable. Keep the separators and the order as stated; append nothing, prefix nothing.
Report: 11.47
